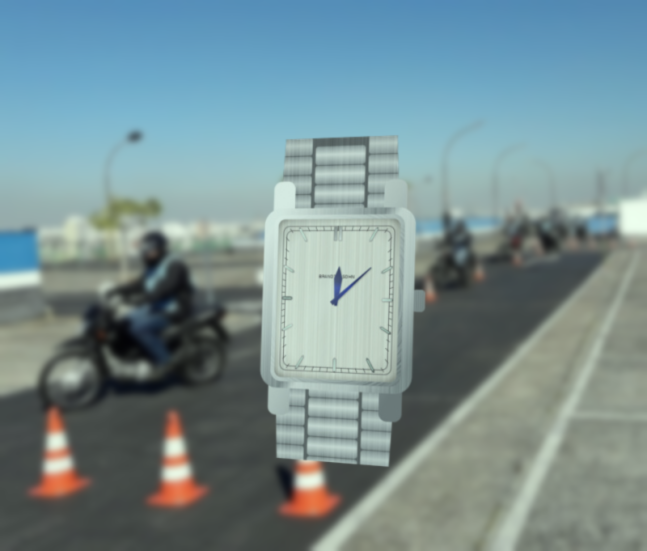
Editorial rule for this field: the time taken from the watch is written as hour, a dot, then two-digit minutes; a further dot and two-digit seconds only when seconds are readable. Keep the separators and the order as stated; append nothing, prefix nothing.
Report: 12.08
